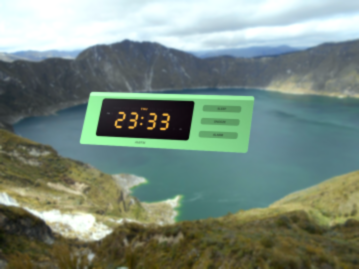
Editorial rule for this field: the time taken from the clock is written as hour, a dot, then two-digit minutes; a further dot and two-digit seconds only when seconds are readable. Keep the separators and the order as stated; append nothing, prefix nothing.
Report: 23.33
